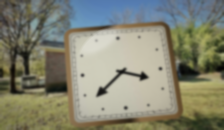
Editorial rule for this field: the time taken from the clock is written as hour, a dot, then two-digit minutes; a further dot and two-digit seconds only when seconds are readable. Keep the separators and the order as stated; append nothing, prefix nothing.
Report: 3.38
